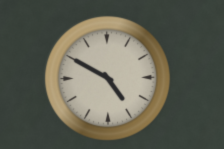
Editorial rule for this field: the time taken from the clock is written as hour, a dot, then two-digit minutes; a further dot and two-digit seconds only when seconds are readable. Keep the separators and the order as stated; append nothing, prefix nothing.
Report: 4.50
